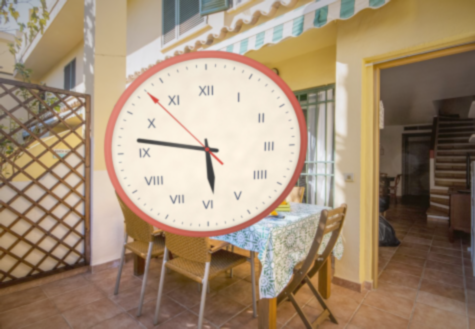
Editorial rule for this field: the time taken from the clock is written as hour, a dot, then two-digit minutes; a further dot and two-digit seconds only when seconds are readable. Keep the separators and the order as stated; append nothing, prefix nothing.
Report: 5.46.53
